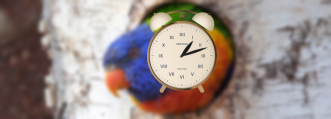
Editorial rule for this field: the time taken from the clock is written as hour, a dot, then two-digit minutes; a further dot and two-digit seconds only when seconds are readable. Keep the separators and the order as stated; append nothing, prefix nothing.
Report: 1.12
